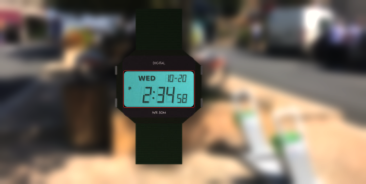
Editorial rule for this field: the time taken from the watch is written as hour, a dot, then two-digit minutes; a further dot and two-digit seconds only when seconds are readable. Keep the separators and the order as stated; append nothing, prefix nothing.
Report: 2.34.58
